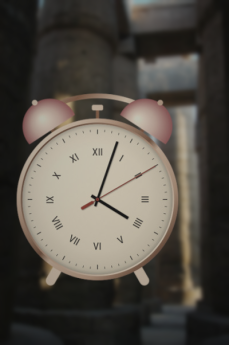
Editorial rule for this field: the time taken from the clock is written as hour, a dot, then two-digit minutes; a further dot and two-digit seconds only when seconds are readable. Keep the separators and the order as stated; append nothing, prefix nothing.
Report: 4.03.10
